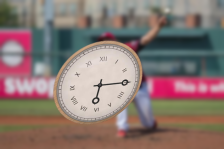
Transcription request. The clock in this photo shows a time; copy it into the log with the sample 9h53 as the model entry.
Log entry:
6h15
